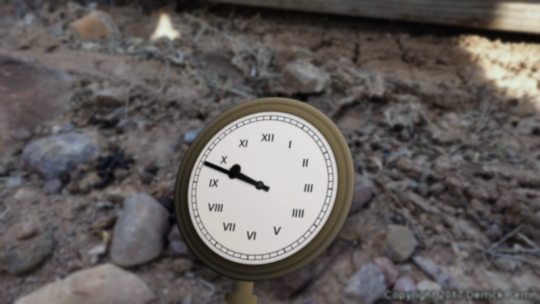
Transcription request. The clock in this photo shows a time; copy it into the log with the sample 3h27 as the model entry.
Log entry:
9h48
